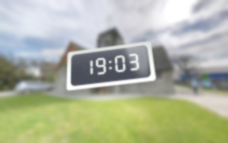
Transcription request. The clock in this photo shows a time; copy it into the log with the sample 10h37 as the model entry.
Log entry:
19h03
